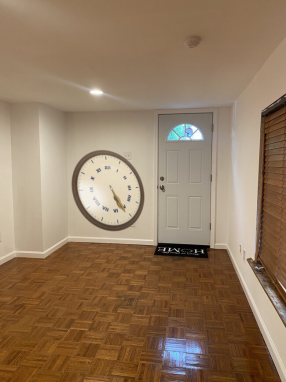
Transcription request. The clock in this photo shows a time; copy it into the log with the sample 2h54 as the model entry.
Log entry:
5h26
